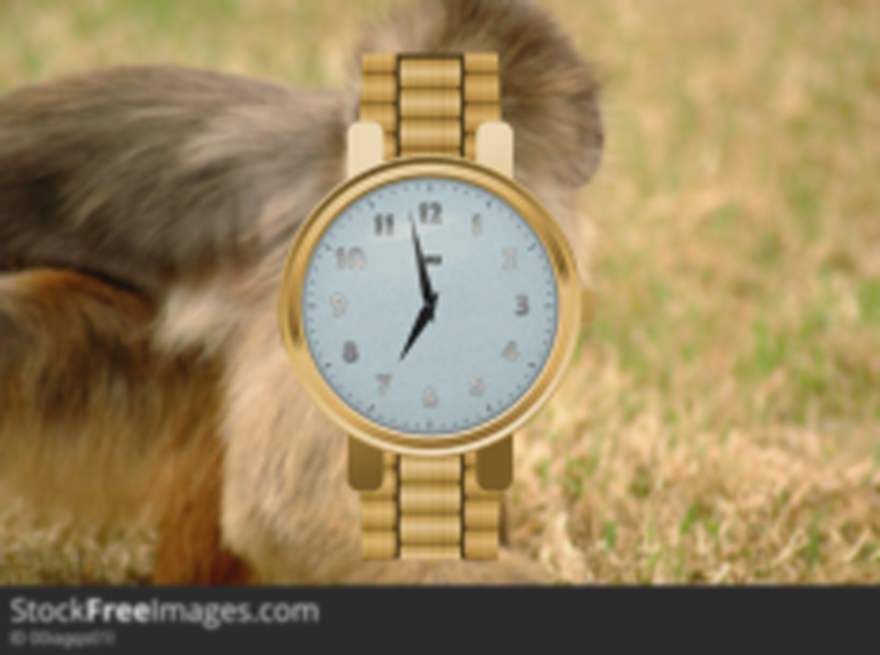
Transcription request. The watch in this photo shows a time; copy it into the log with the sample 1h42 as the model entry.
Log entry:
6h58
